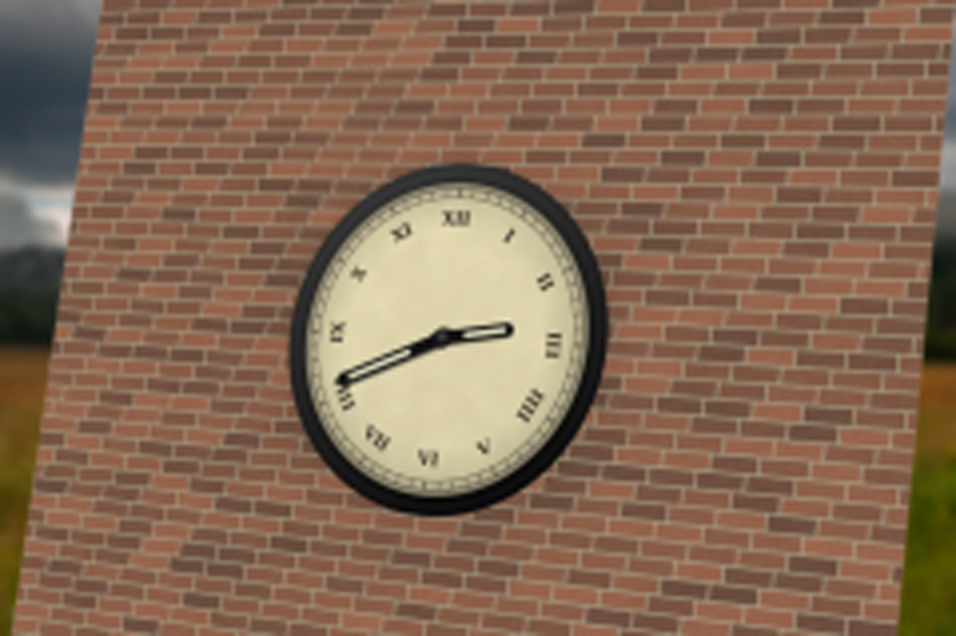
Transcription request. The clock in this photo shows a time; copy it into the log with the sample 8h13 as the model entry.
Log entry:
2h41
